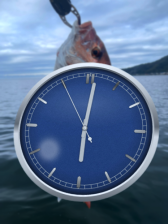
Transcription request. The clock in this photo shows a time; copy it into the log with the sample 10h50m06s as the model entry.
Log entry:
6h00m55s
